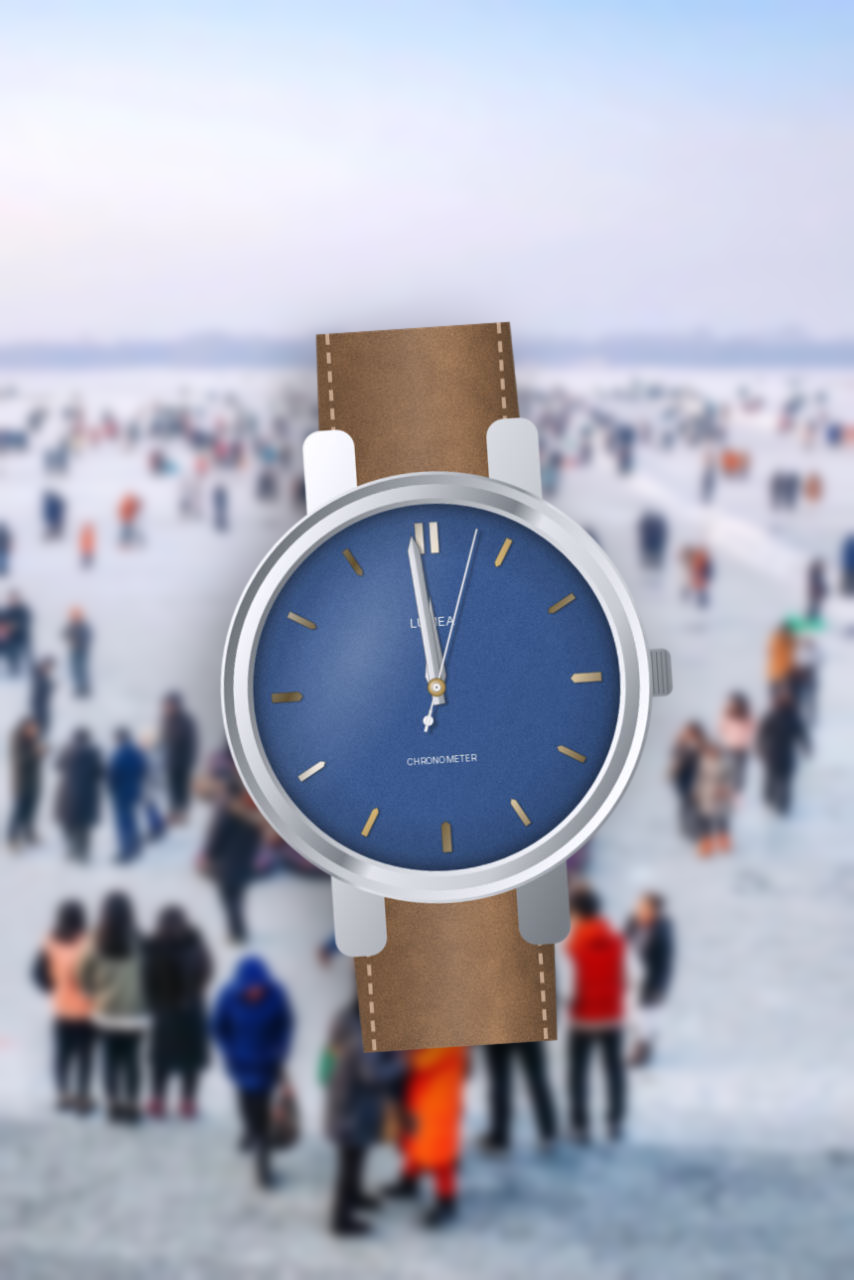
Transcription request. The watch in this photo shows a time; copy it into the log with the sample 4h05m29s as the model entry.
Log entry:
11h59m03s
